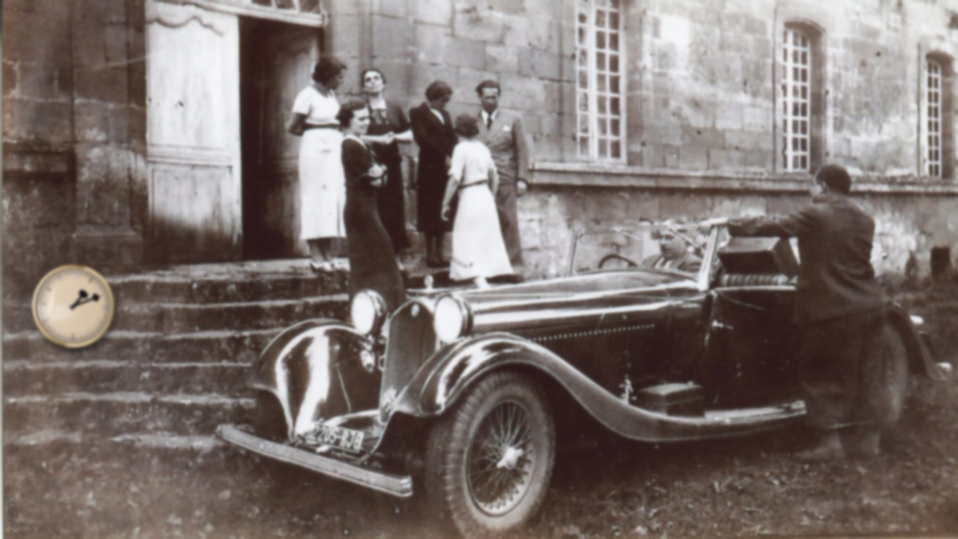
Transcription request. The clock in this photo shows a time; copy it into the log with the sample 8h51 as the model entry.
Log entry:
1h11
